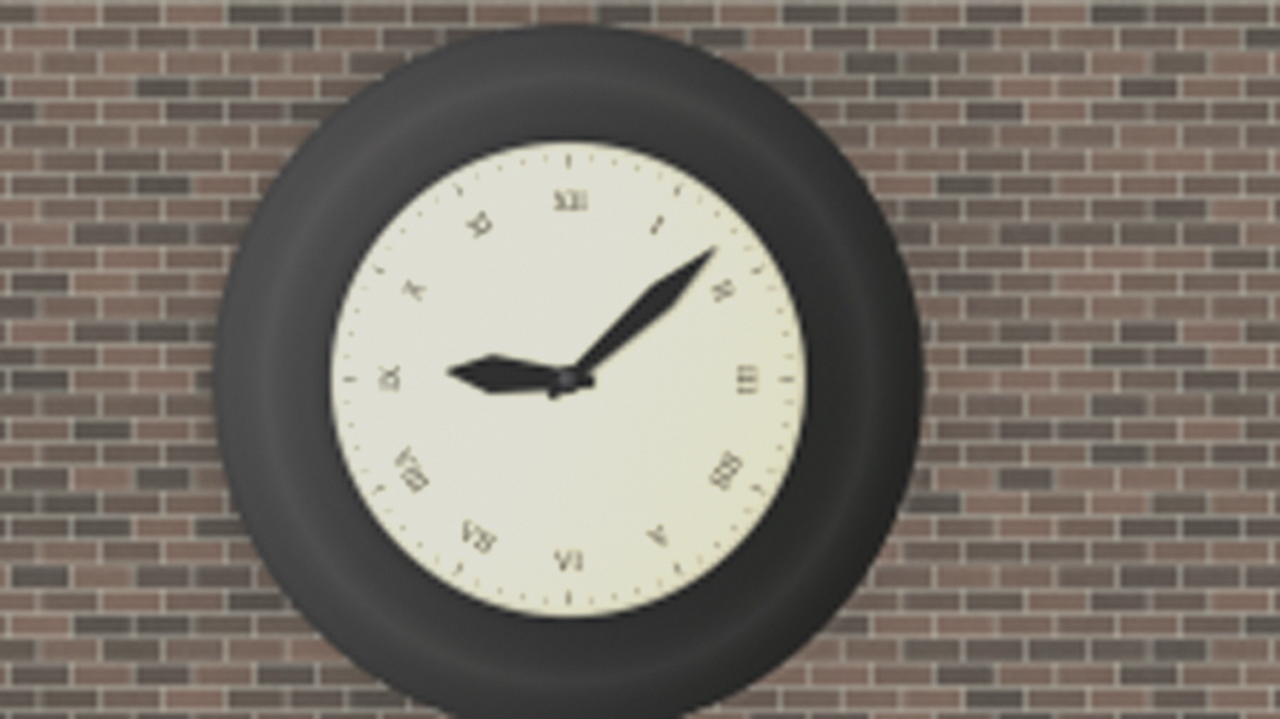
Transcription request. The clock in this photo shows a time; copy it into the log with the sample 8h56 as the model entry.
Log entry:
9h08
